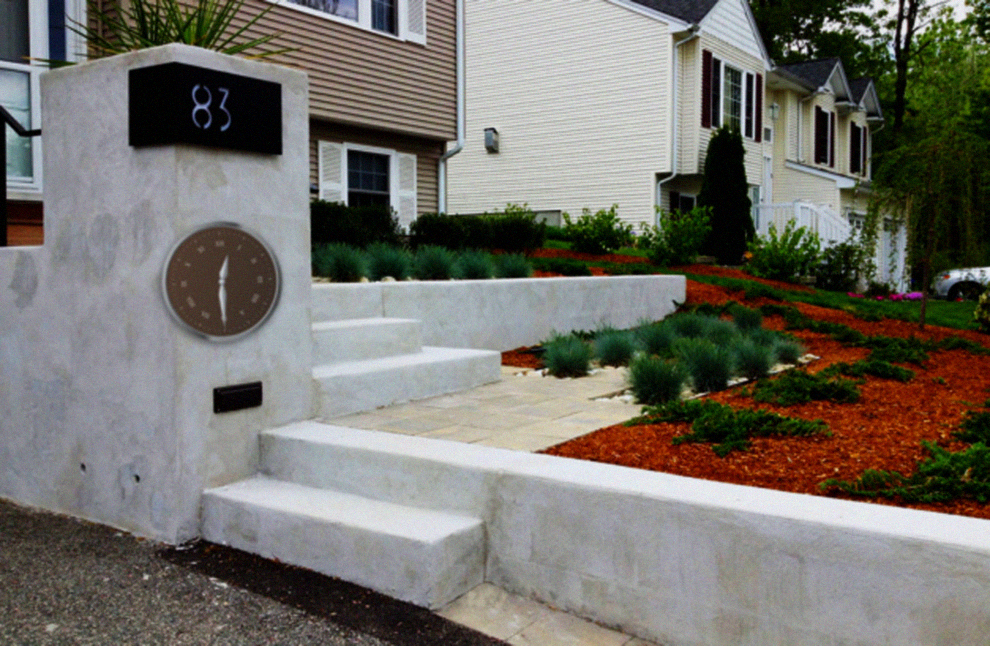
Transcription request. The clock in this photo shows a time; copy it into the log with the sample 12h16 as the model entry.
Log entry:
12h30
